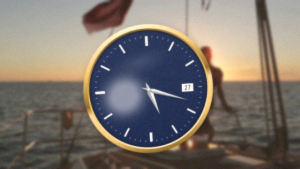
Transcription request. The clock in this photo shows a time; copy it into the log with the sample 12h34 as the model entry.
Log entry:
5h18
